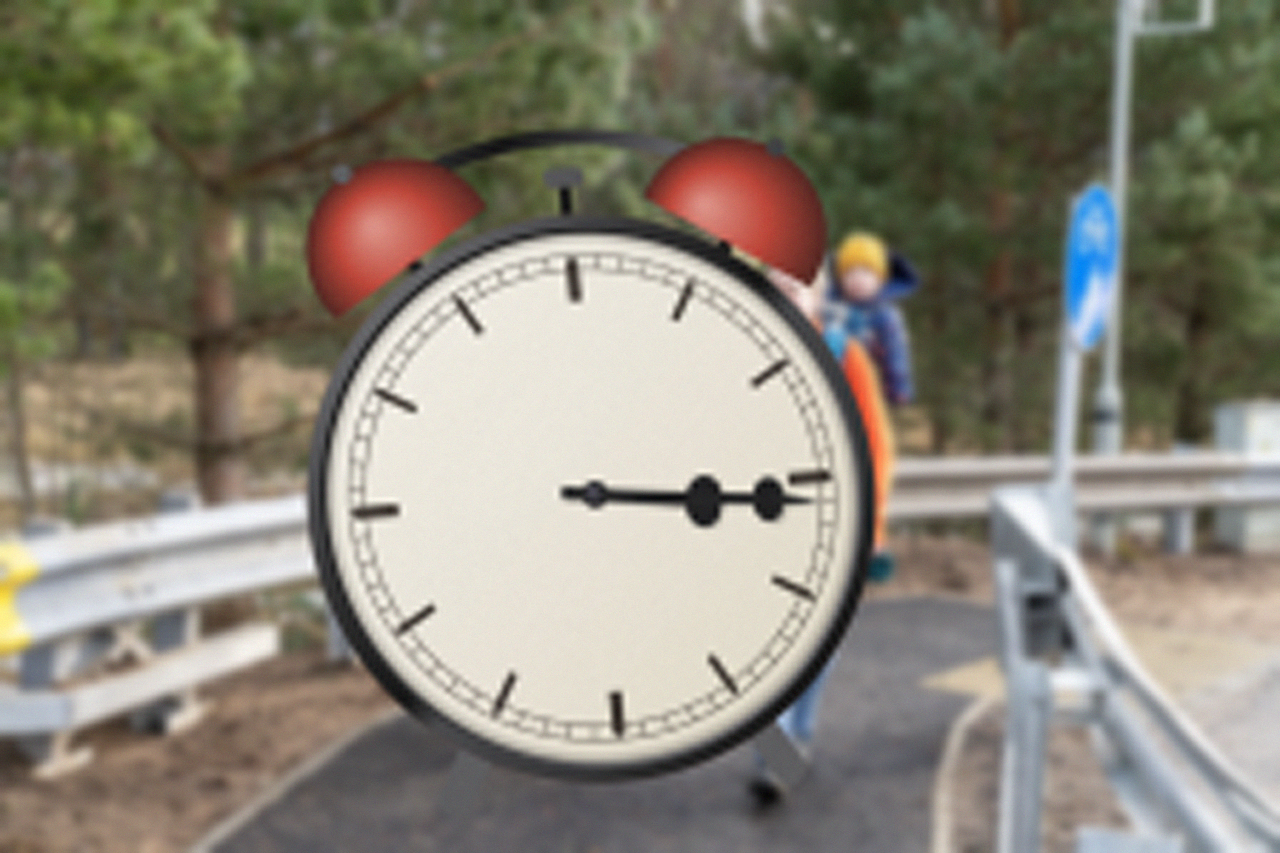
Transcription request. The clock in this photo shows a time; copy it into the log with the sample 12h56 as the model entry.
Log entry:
3h16
